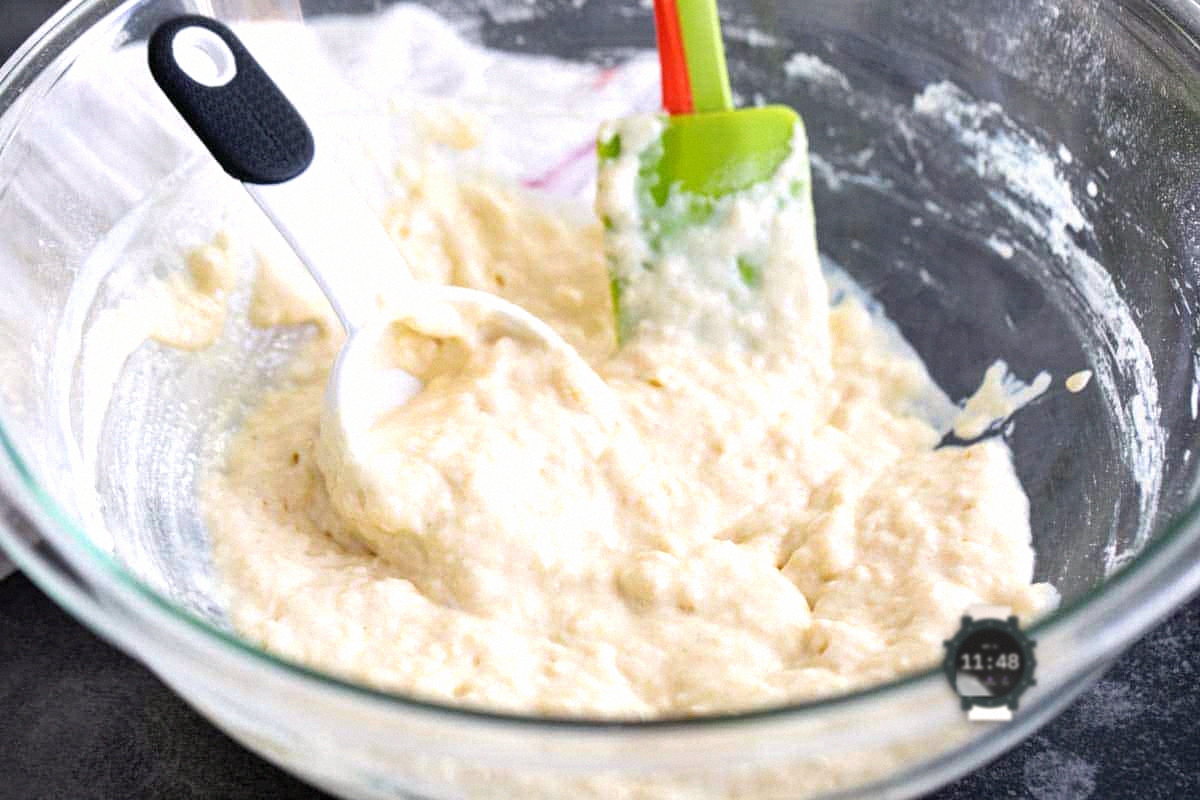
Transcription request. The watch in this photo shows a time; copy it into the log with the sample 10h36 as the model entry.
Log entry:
11h48
